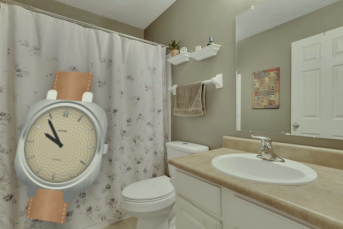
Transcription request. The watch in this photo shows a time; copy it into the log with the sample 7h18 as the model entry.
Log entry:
9h54
